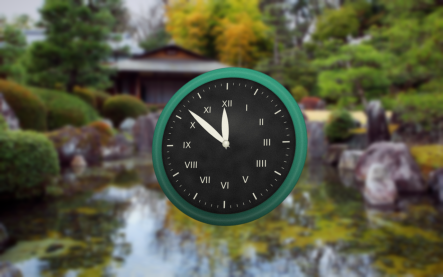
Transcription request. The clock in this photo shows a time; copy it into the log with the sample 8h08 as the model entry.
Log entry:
11h52
